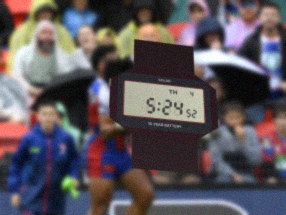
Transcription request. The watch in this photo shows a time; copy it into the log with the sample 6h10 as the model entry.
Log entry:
5h24
